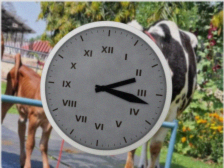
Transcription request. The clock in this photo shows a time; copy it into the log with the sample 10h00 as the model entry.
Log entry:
2h17
